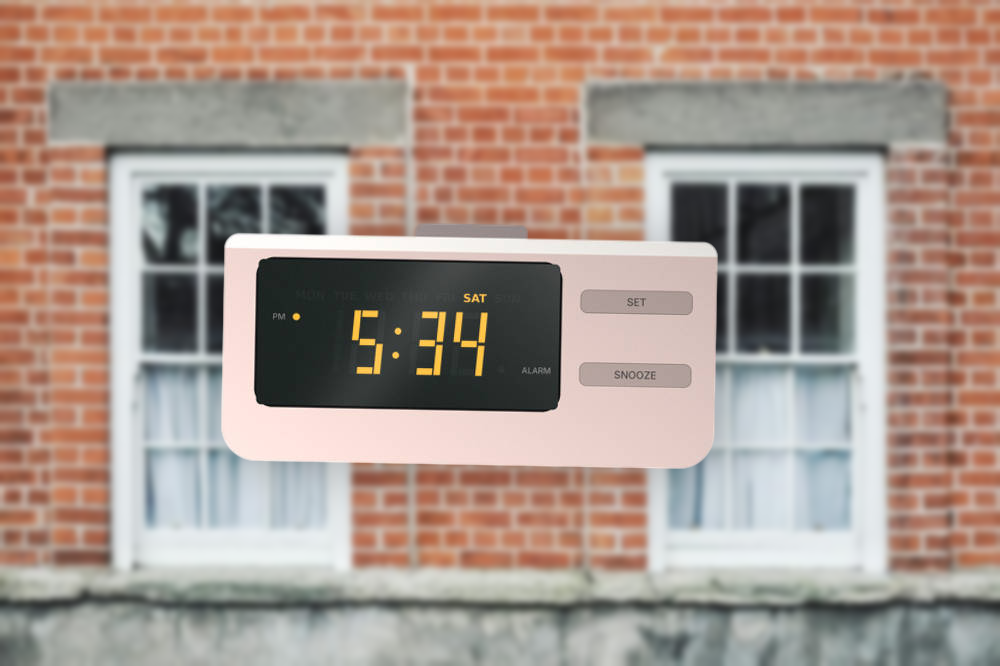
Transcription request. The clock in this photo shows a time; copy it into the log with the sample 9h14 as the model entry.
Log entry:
5h34
